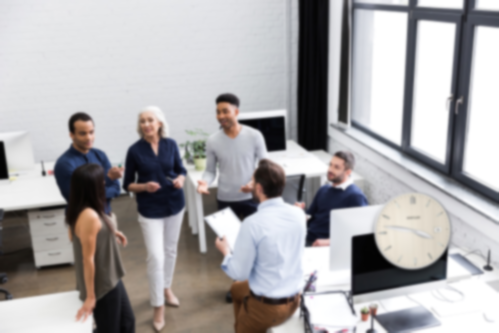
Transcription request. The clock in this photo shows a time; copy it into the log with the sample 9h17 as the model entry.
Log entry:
3h47
